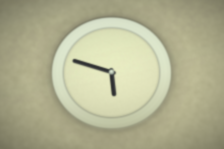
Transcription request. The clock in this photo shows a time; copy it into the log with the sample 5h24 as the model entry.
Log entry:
5h48
